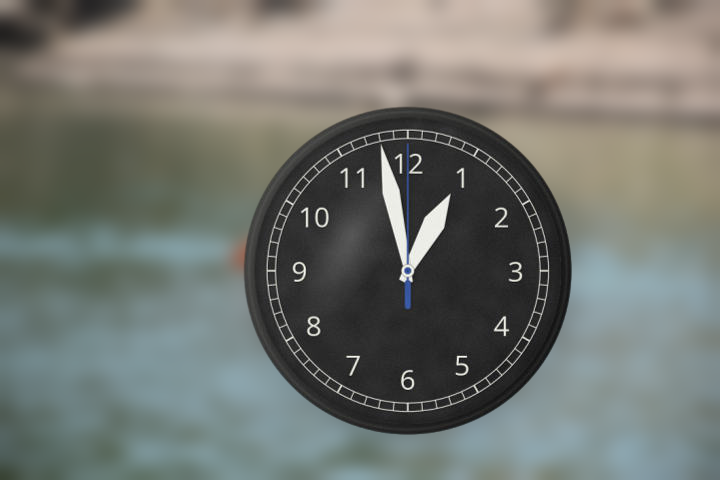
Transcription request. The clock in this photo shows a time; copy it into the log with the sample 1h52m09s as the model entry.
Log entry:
12h58m00s
